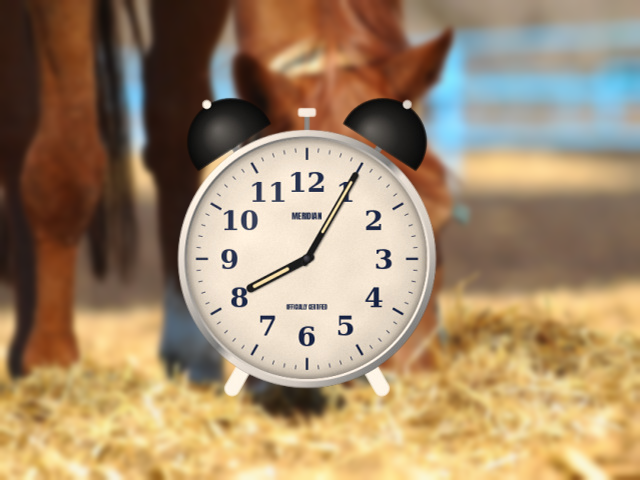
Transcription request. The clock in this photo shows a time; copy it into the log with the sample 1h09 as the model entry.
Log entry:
8h05
